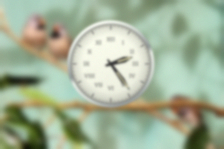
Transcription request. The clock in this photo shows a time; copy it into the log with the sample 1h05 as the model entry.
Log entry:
2h24
